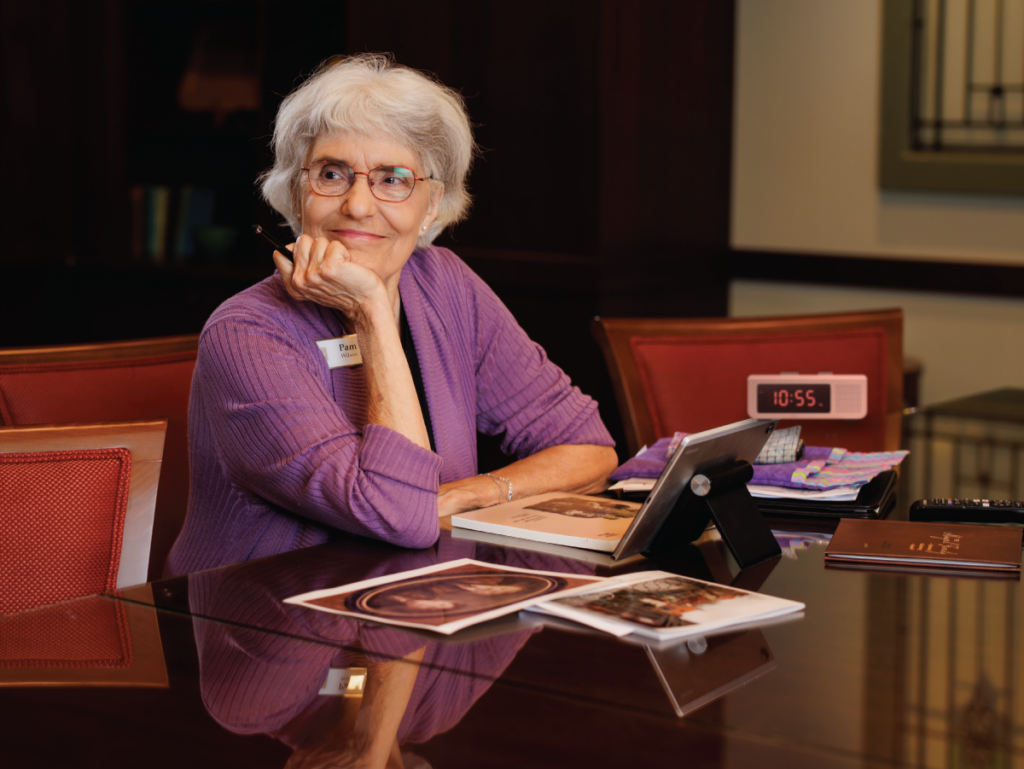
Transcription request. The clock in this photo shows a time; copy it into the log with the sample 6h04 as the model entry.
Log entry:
10h55
